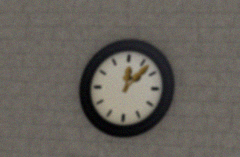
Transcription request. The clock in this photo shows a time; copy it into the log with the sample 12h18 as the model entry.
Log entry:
12h07
